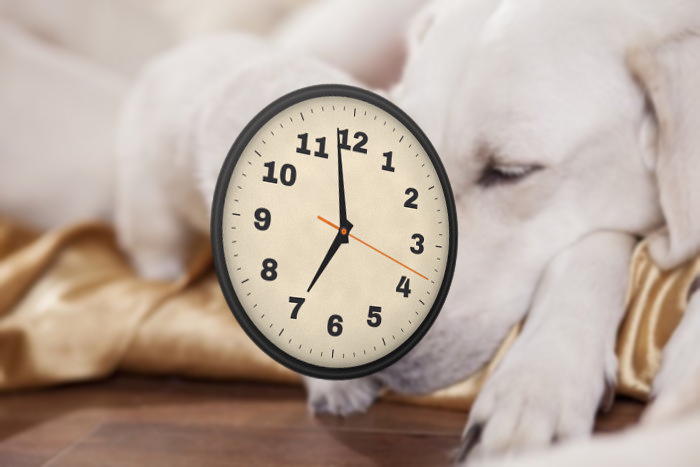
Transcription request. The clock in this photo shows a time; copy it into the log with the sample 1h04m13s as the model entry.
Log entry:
6h58m18s
